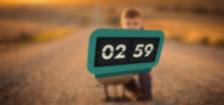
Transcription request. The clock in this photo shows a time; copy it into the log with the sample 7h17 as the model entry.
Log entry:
2h59
